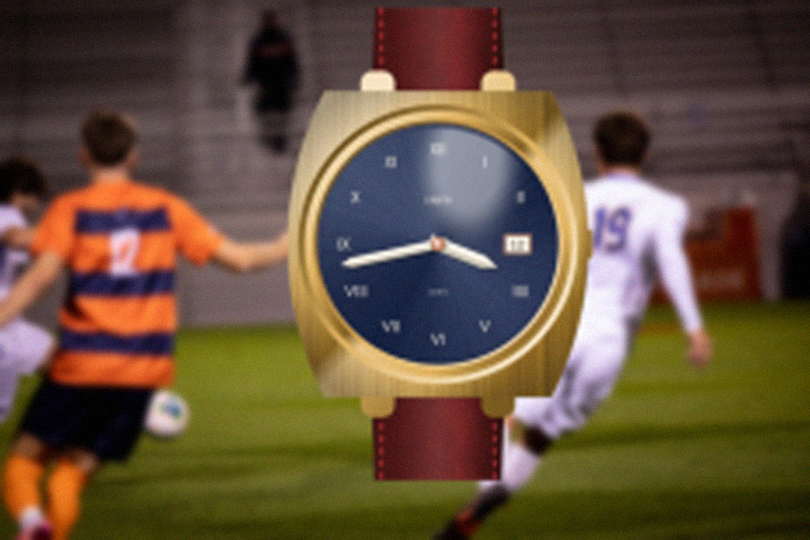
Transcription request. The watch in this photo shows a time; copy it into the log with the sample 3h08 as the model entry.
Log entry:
3h43
